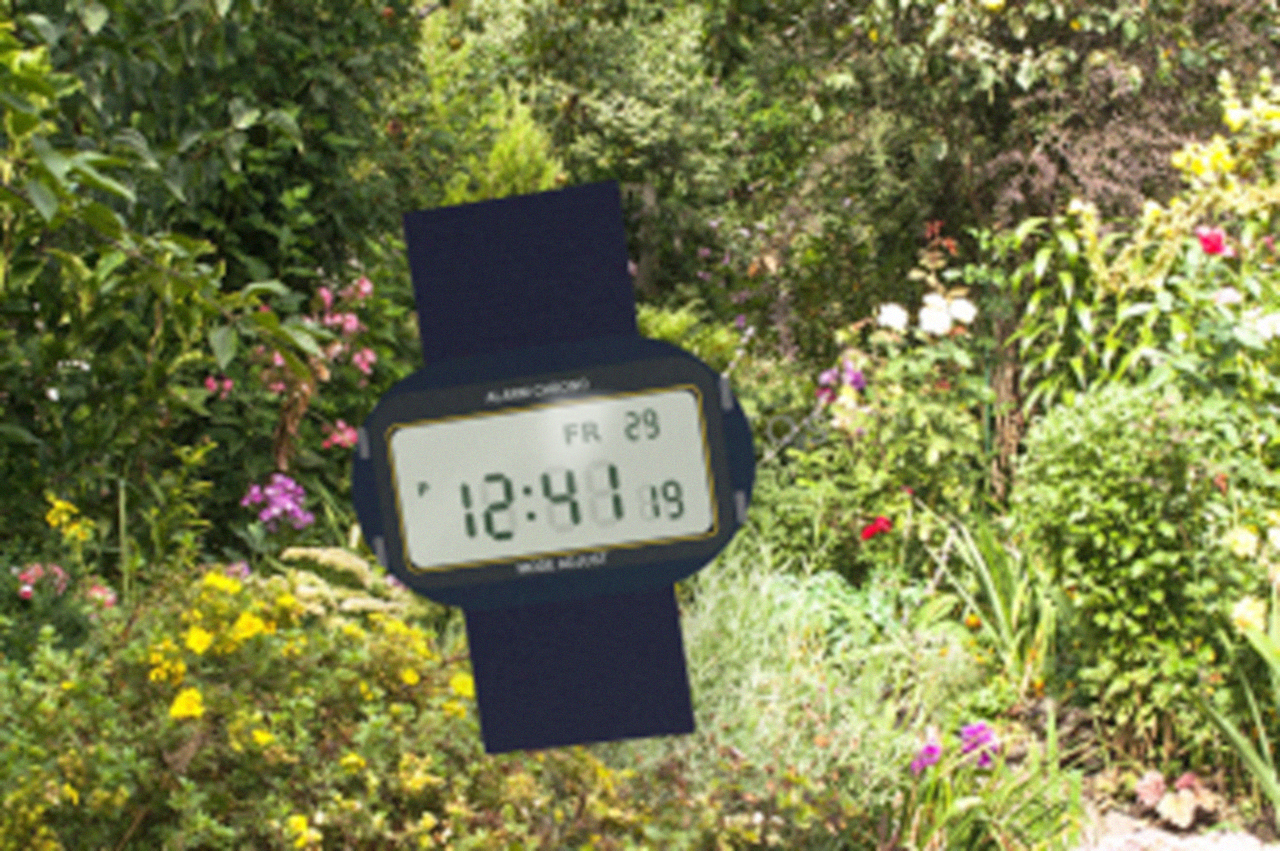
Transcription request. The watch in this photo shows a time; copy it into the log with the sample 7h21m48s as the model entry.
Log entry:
12h41m19s
